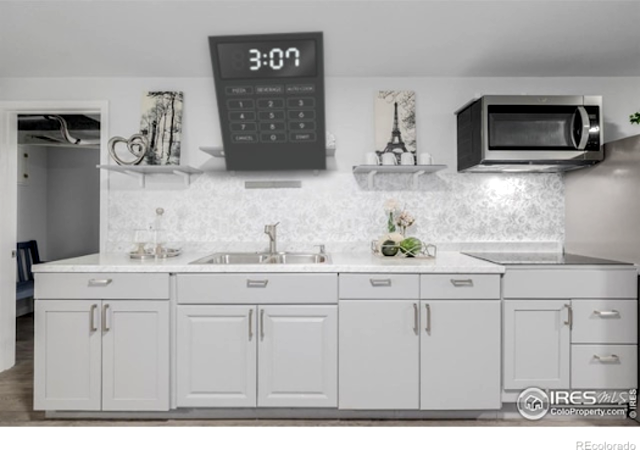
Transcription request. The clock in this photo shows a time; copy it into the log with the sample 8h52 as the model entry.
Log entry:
3h07
